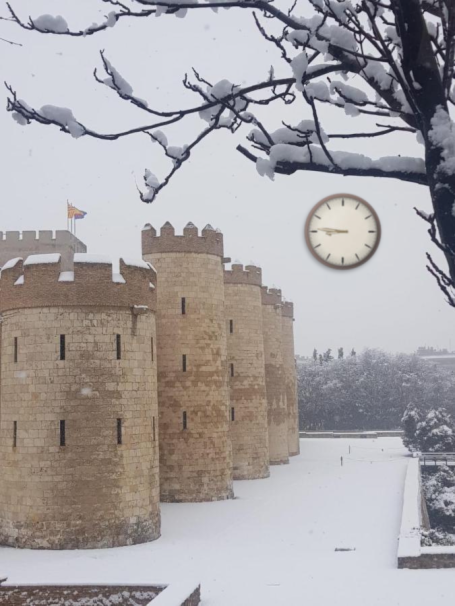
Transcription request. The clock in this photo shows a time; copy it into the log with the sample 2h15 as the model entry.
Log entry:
8h46
